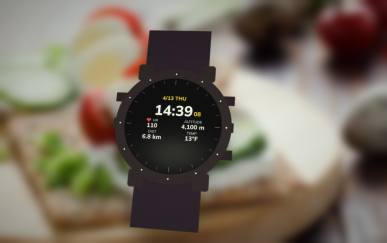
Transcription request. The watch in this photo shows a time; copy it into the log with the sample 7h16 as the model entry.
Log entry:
14h39
